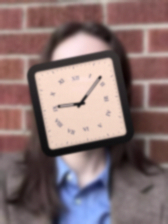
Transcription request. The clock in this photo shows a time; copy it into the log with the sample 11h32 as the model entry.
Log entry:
9h08
